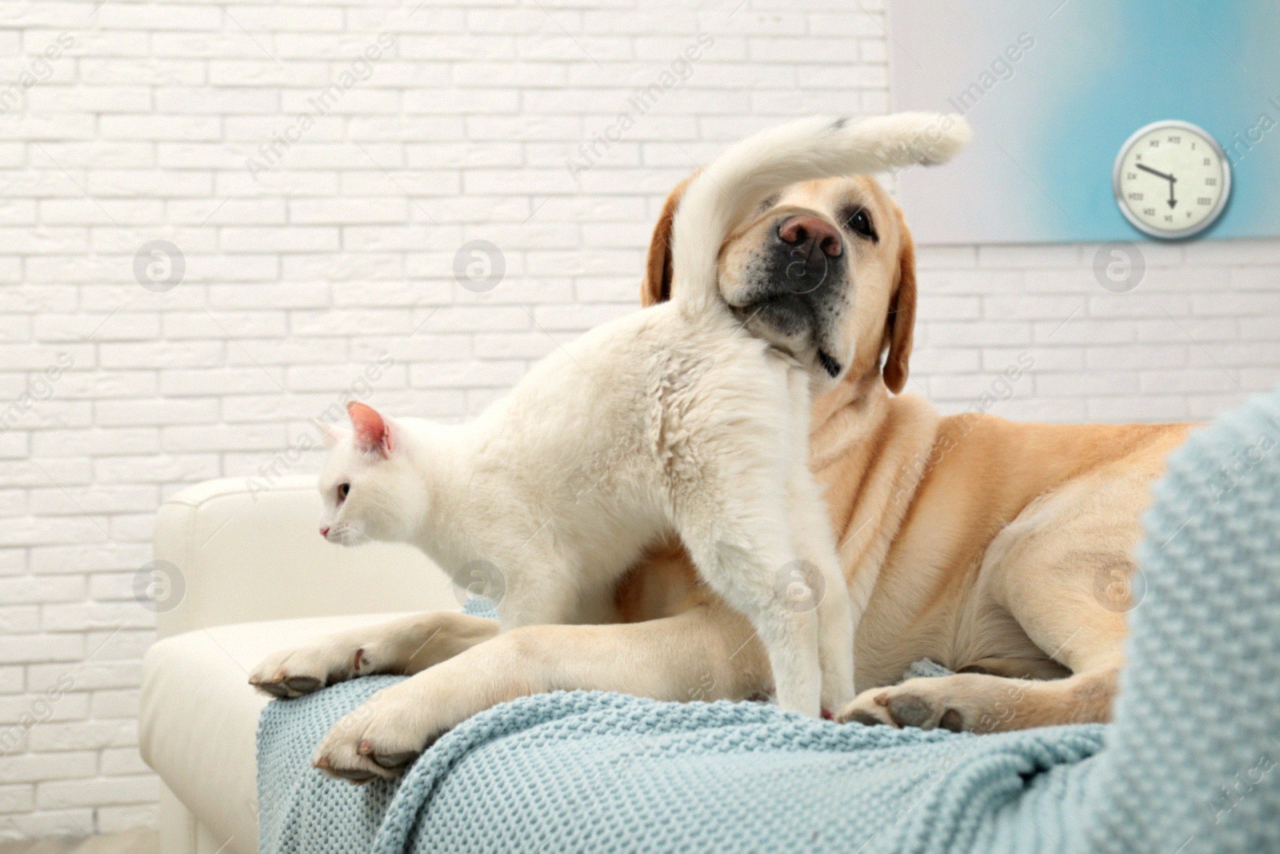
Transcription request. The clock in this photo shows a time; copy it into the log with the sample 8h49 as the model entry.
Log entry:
5h48
